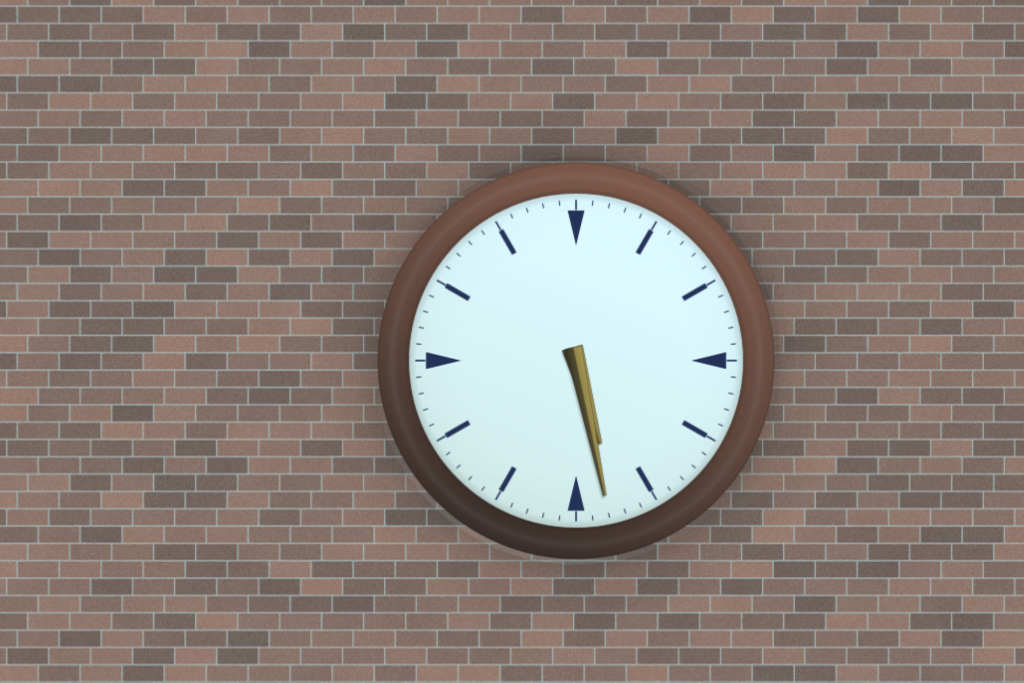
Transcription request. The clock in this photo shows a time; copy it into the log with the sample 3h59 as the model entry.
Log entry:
5h28
